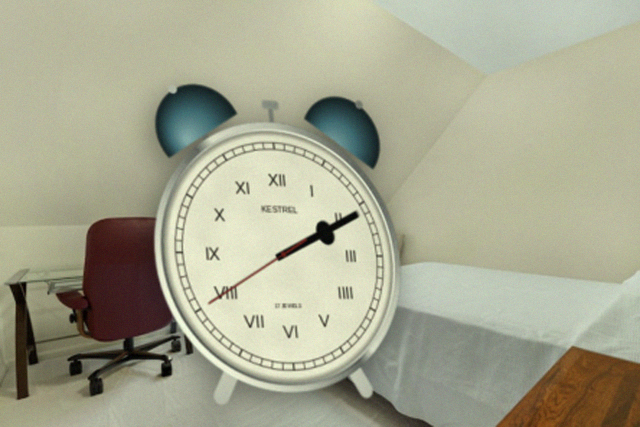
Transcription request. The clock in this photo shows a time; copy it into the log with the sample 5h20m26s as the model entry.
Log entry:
2h10m40s
